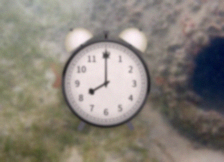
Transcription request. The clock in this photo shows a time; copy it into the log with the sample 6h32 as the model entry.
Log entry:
8h00
